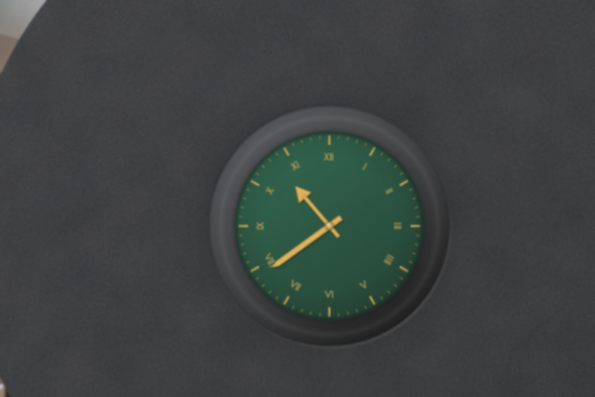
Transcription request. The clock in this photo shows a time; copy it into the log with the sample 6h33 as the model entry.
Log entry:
10h39
